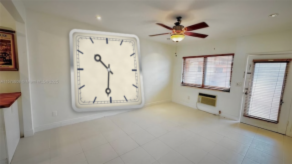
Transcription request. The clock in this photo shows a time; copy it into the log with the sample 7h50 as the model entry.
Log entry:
10h31
